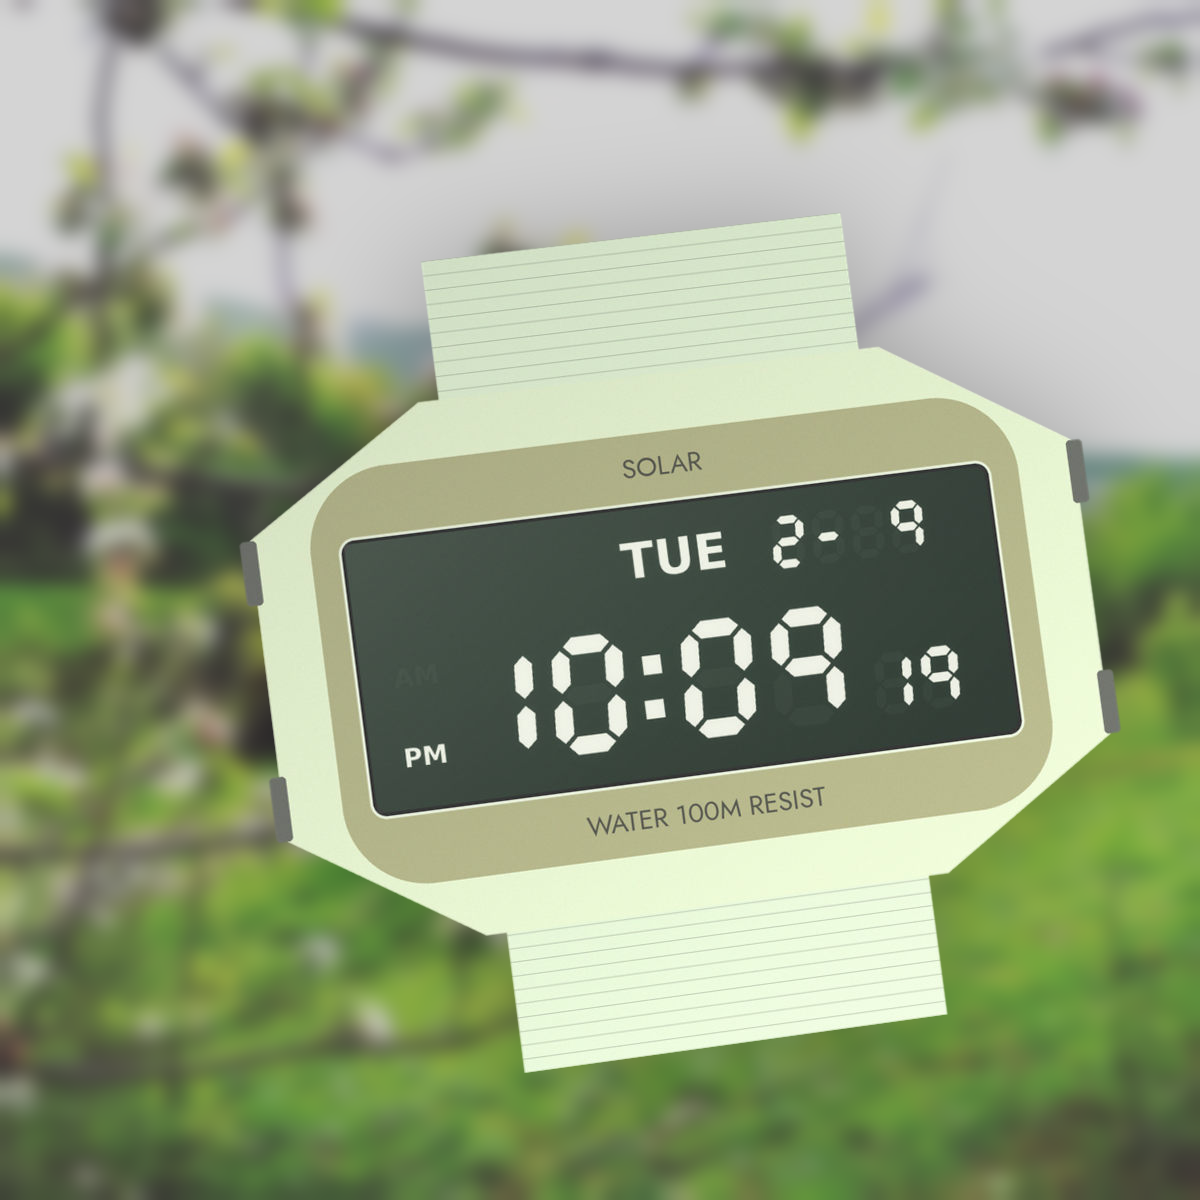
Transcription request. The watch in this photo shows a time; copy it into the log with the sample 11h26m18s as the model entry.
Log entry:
10h09m19s
